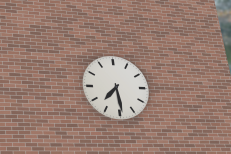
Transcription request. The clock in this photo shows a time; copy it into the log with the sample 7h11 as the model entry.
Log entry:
7h29
